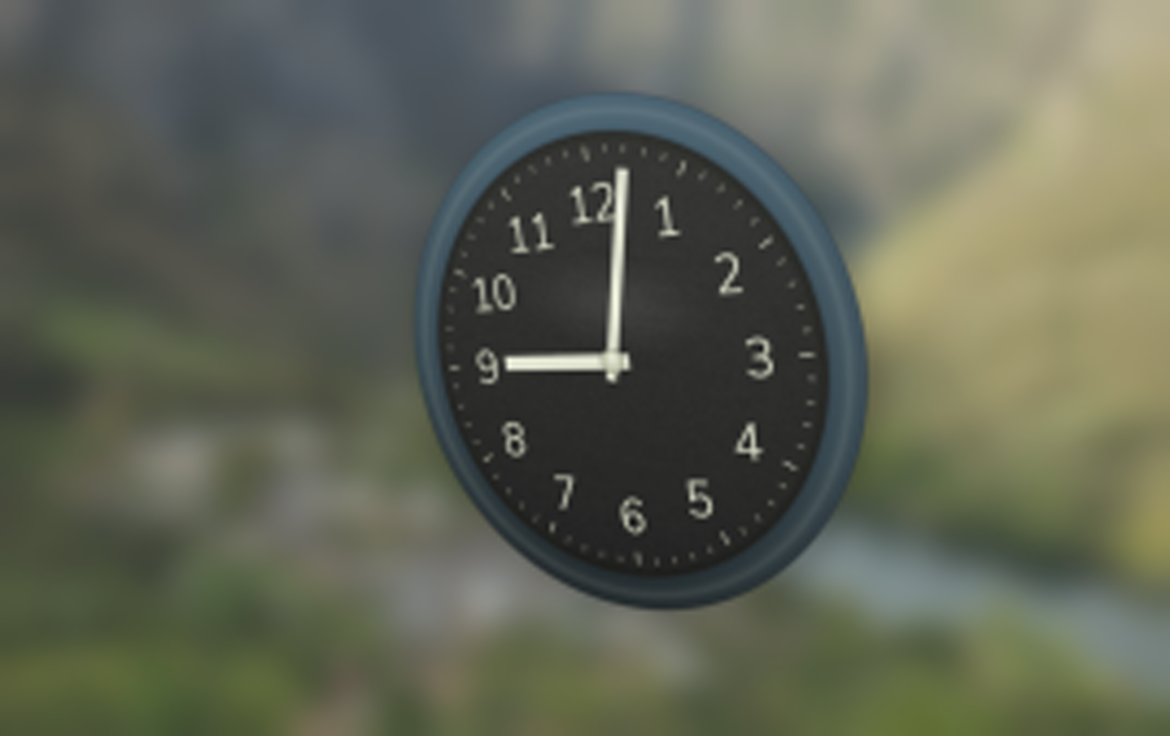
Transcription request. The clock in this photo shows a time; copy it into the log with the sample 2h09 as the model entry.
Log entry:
9h02
